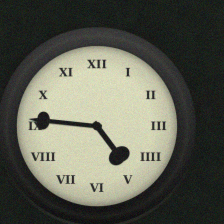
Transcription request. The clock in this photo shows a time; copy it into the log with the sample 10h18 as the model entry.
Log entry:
4h46
